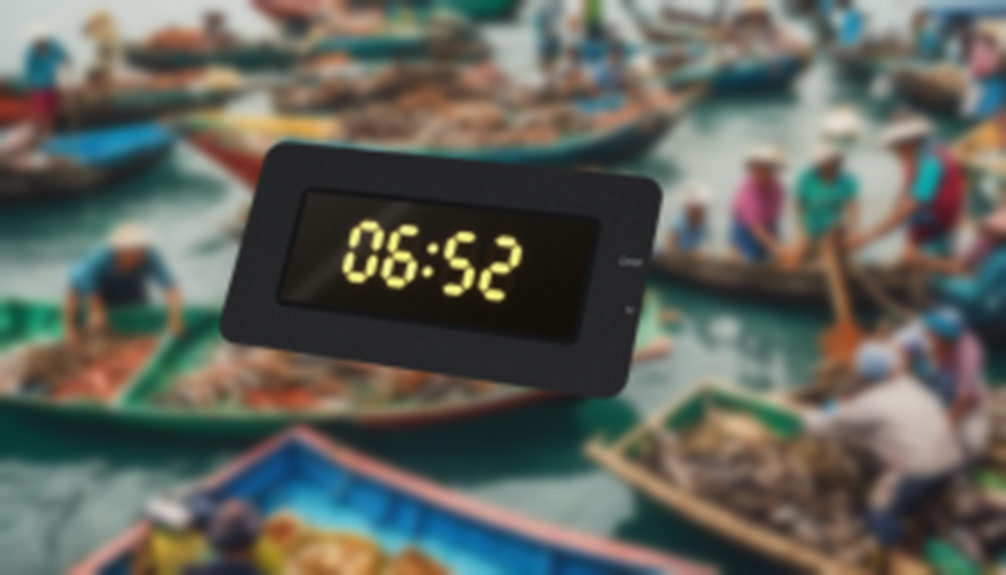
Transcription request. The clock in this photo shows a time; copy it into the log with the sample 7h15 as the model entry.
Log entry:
6h52
